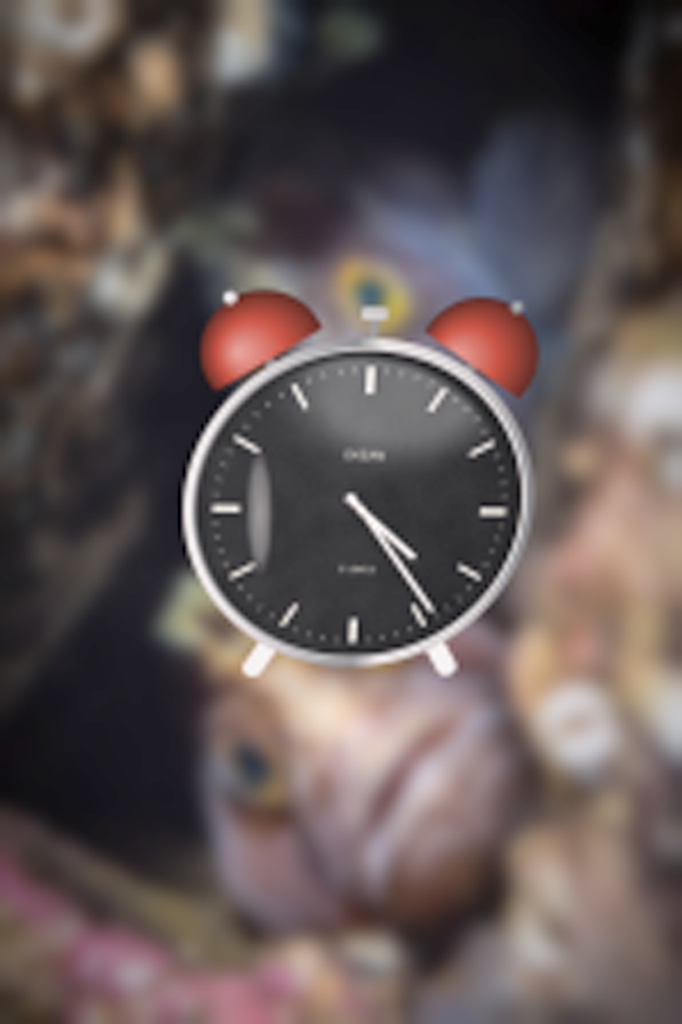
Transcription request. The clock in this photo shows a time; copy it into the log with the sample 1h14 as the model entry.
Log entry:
4h24
